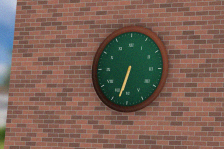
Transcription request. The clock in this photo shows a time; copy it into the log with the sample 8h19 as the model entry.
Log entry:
6h33
